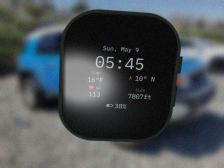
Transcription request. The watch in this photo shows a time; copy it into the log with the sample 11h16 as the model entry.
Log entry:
5h45
